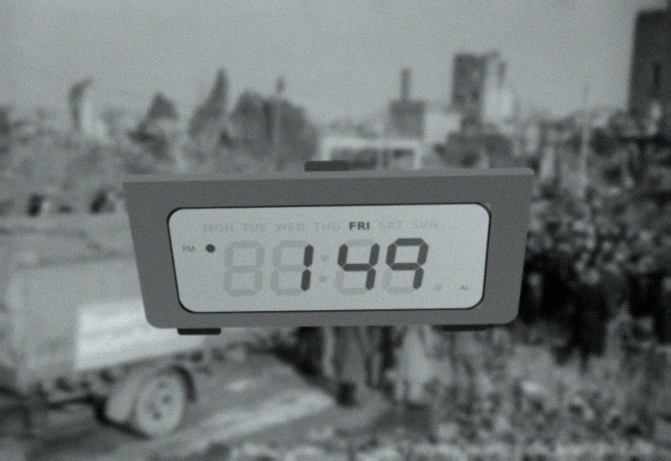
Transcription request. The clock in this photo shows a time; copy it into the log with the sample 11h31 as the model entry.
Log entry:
1h49
